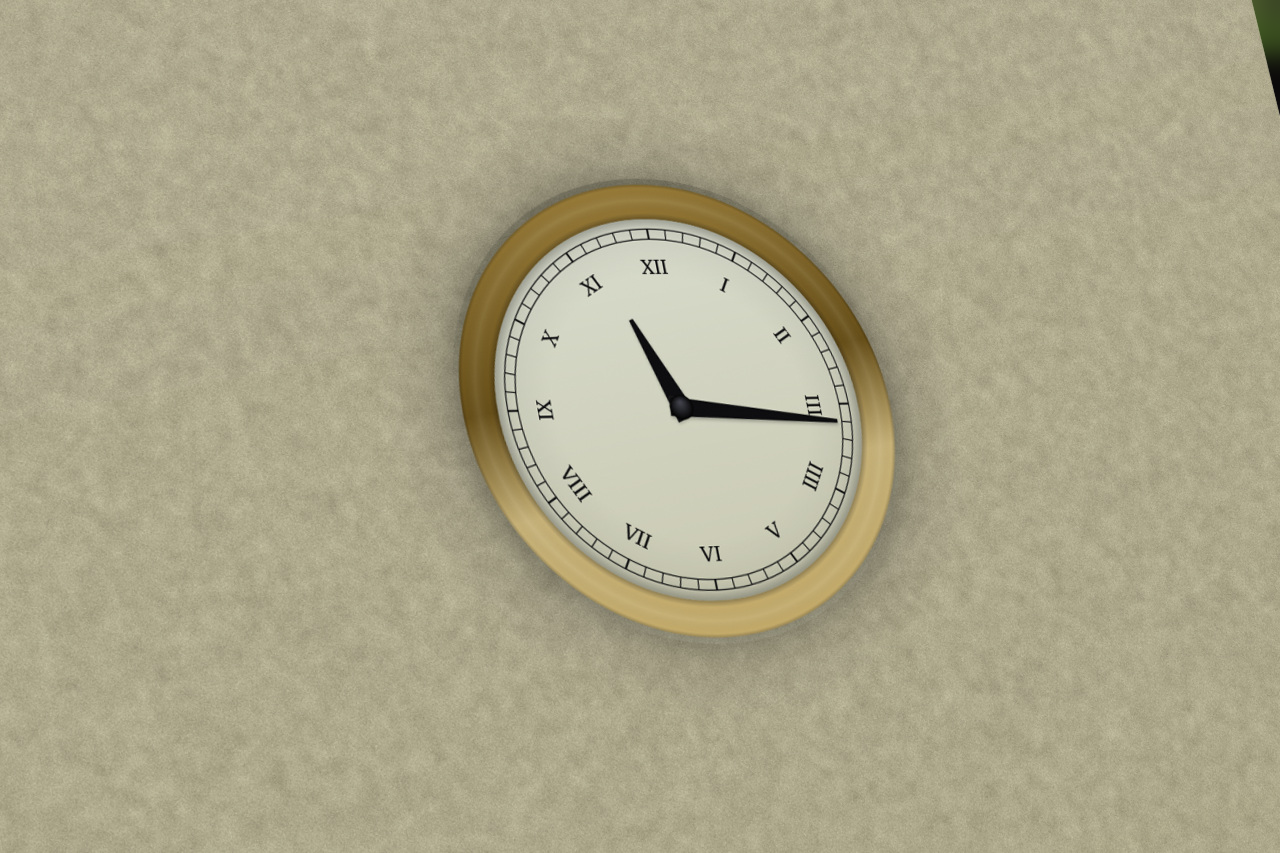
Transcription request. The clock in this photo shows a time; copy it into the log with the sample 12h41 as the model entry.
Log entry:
11h16
